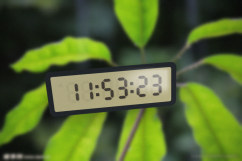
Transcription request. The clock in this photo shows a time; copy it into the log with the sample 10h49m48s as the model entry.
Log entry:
11h53m23s
